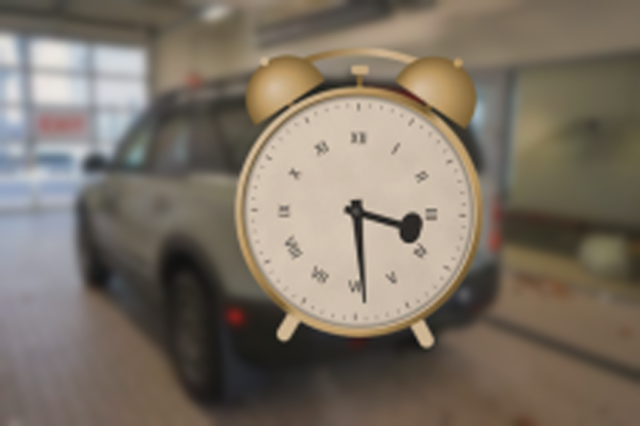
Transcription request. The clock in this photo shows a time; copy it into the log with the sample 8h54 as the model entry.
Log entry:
3h29
